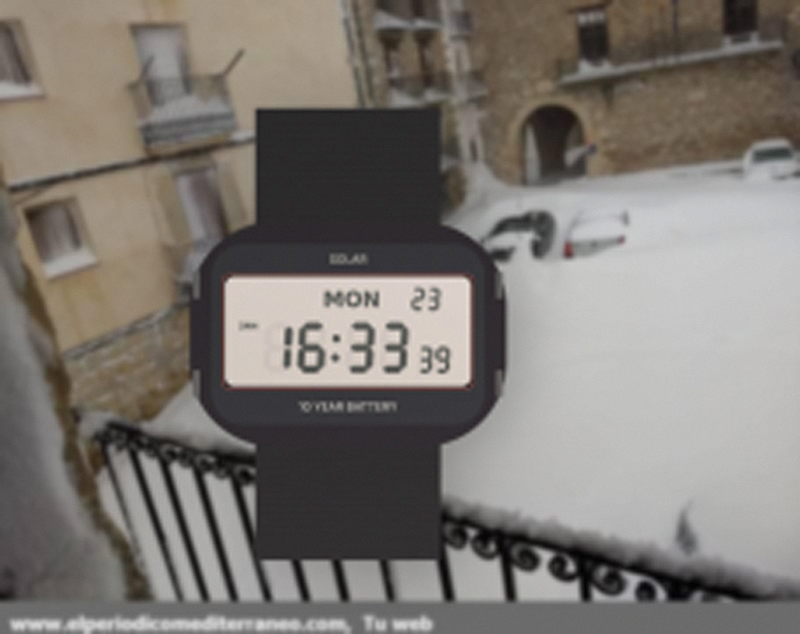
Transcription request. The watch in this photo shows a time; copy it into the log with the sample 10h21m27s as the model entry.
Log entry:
16h33m39s
